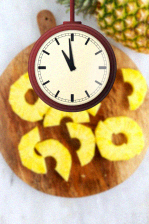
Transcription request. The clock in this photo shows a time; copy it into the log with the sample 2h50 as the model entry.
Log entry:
10h59
